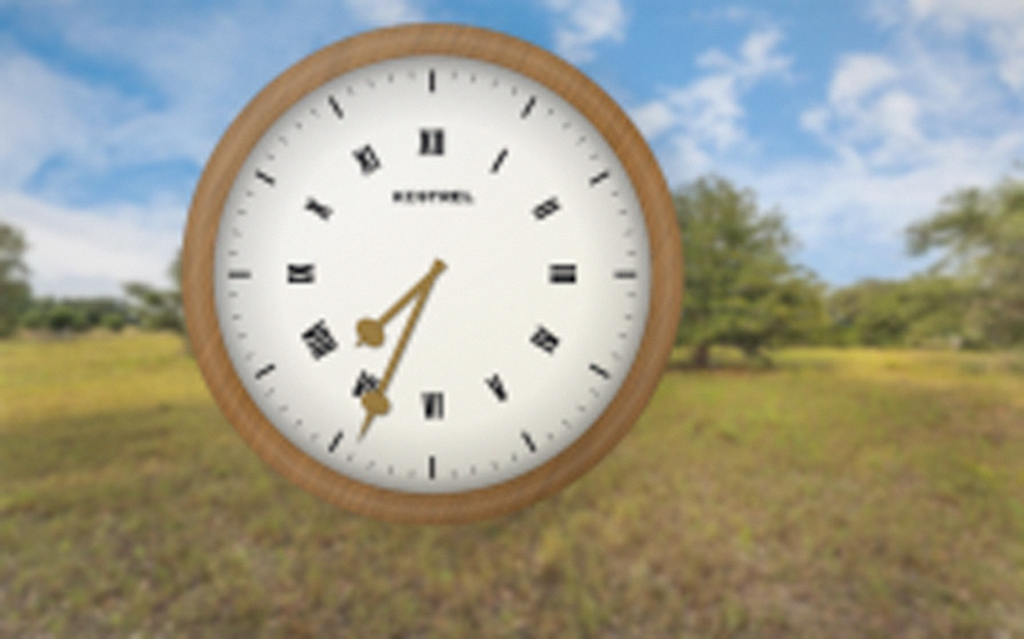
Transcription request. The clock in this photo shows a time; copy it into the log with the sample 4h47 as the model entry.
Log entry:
7h34
